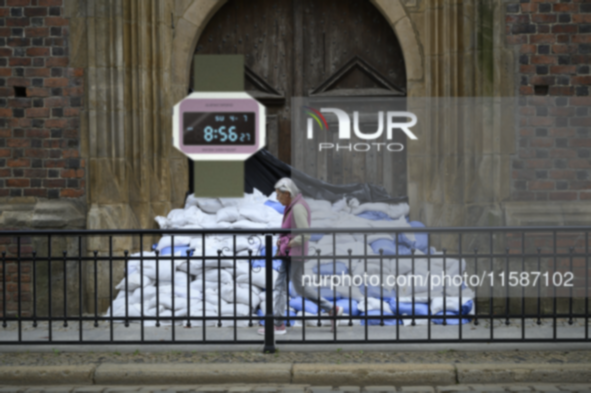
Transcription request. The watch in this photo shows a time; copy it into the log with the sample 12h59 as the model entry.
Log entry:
8h56
